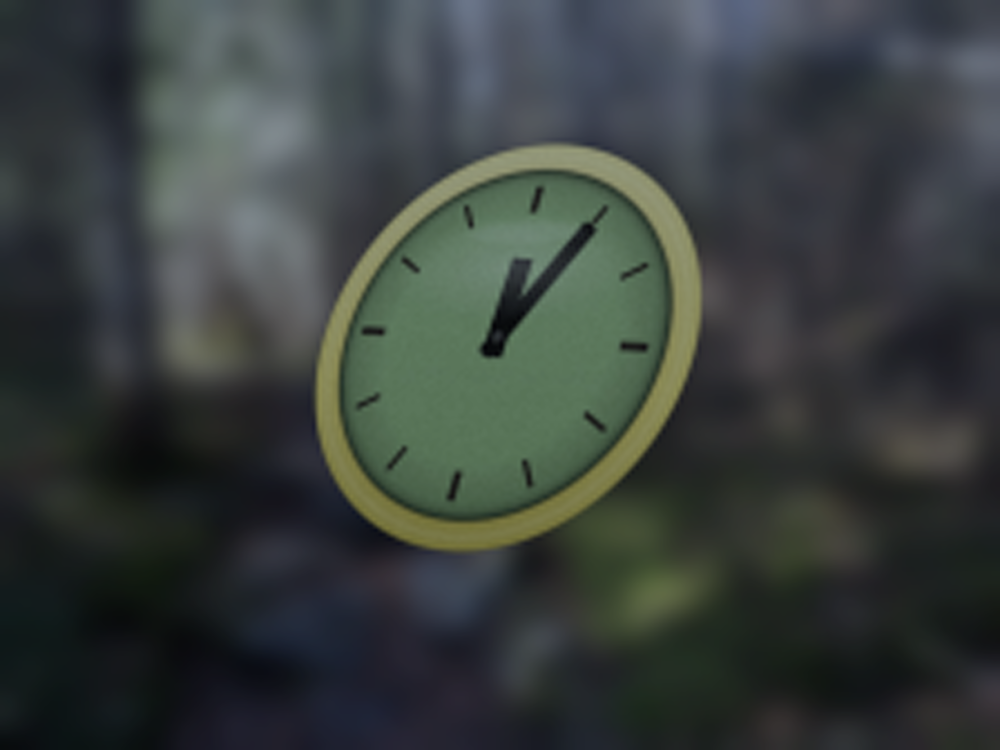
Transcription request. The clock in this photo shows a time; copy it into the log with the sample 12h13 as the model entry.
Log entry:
12h05
